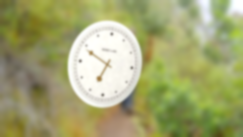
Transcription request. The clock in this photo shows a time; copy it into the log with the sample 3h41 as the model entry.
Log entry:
6h49
